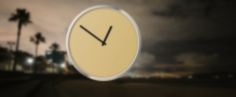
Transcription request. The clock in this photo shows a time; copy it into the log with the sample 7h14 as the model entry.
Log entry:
12h51
